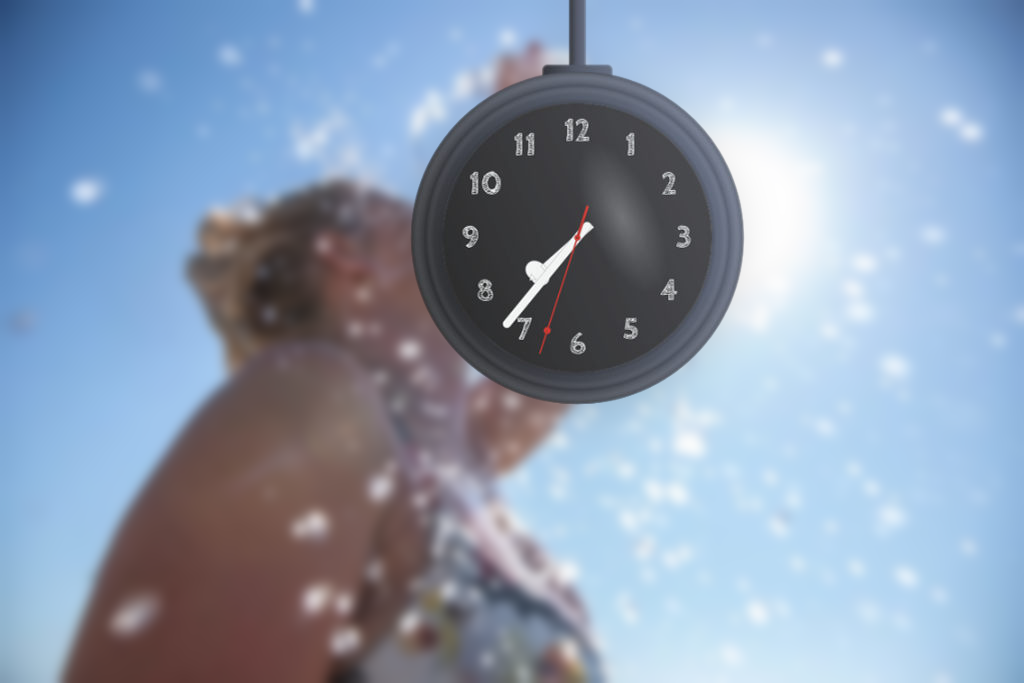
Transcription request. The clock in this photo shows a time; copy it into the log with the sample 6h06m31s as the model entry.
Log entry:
7h36m33s
